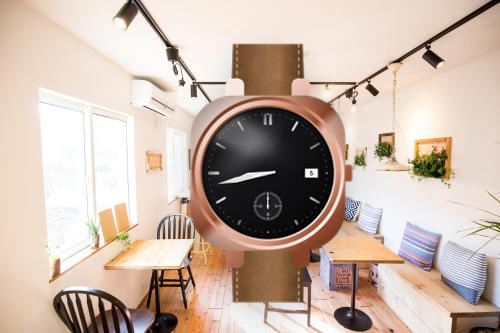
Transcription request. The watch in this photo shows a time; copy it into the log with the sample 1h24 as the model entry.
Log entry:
8h43
